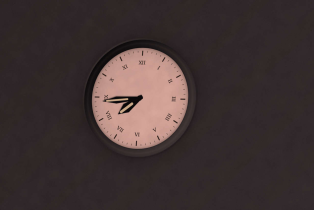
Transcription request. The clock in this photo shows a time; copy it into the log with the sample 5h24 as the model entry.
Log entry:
7h44
